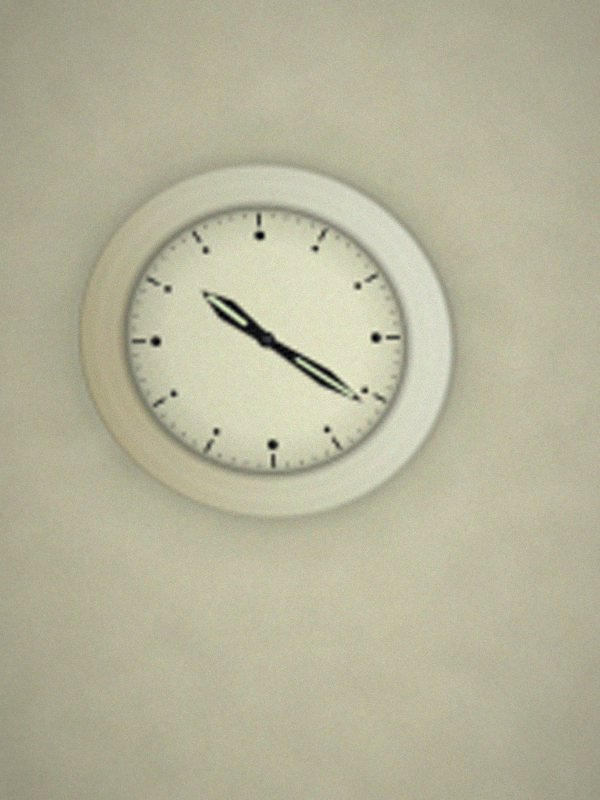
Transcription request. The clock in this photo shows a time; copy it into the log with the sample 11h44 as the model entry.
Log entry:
10h21
